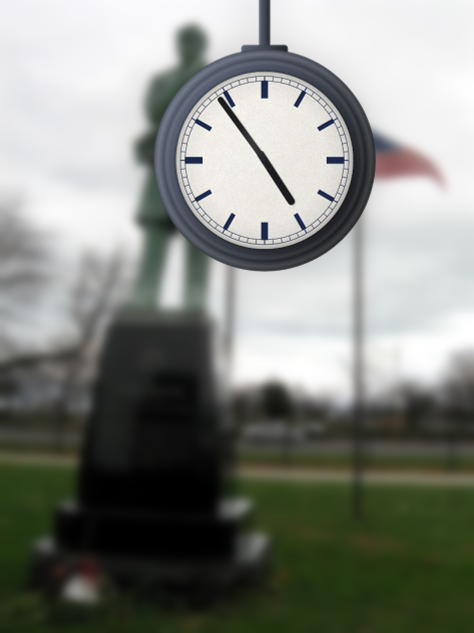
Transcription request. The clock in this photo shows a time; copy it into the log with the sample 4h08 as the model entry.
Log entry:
4h54
